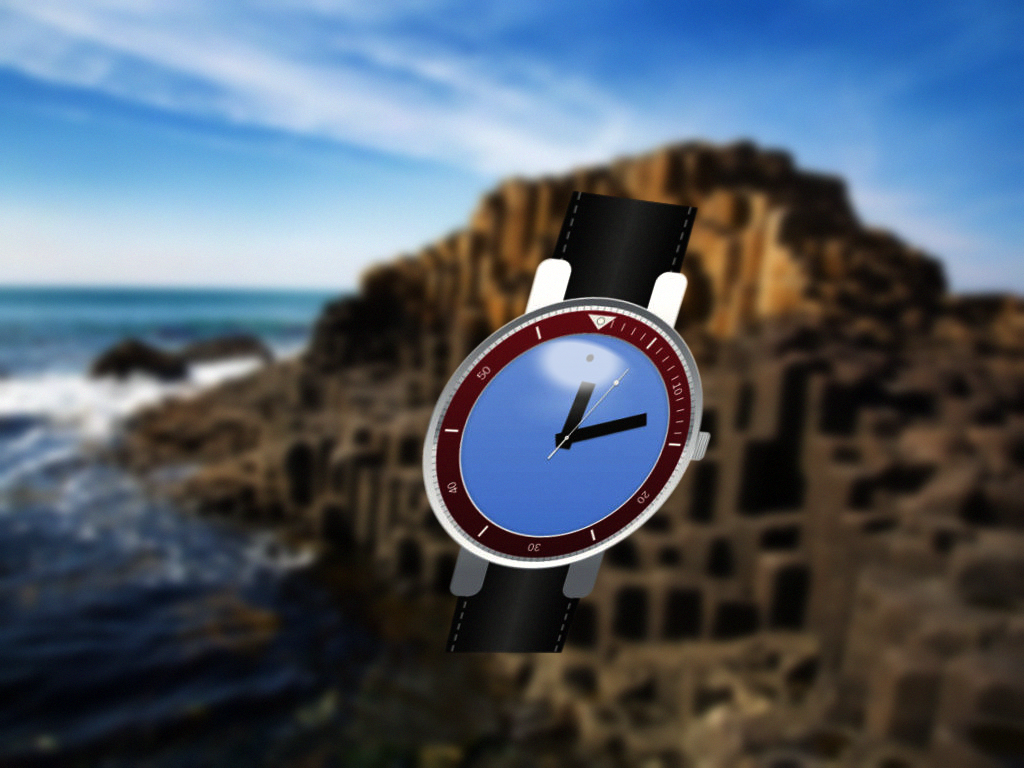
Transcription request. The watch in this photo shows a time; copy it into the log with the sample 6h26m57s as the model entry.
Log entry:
12h12m05s
